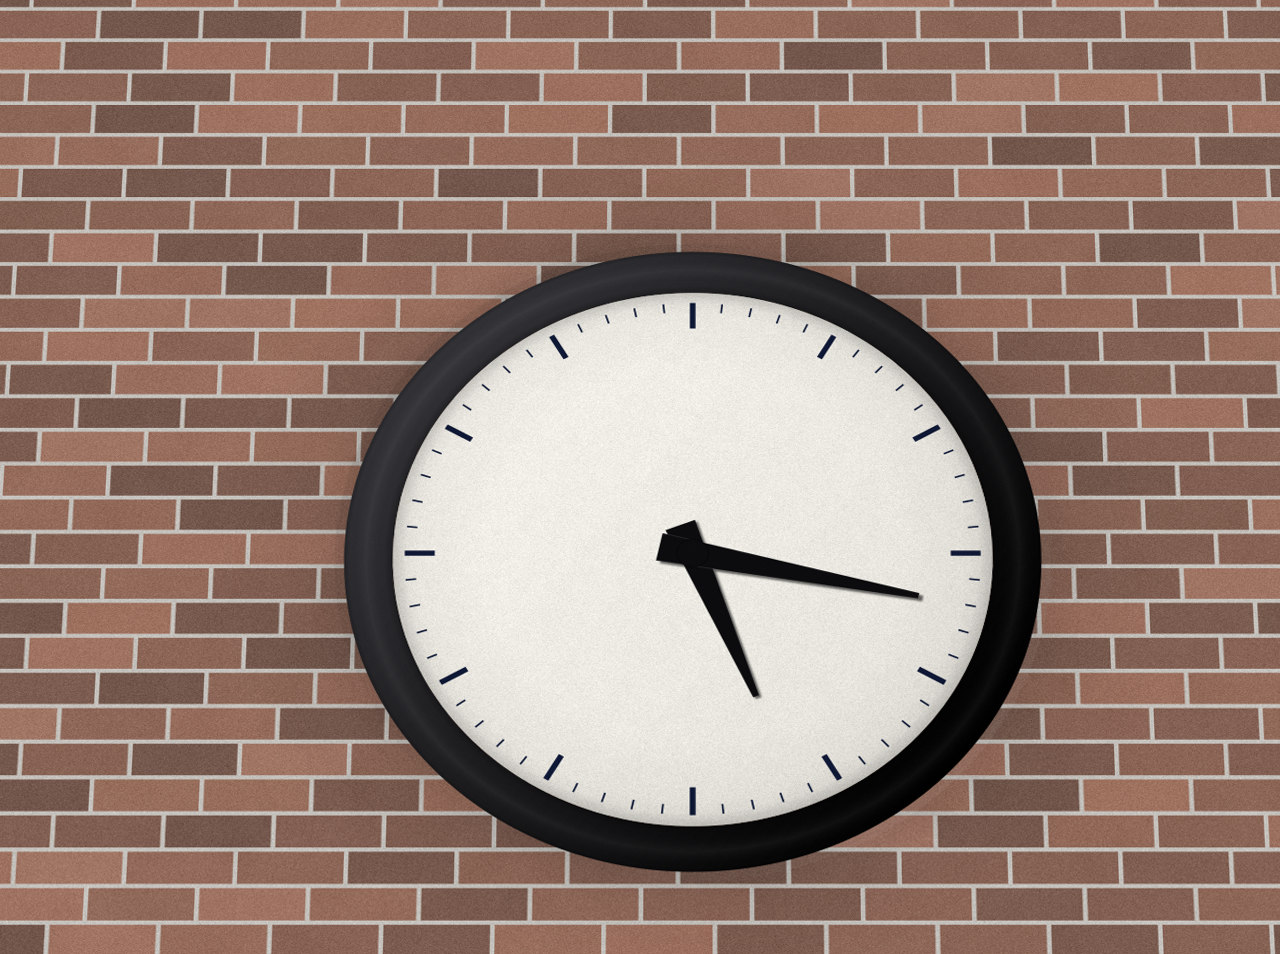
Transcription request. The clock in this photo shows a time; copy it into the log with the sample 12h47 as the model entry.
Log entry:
5h17
